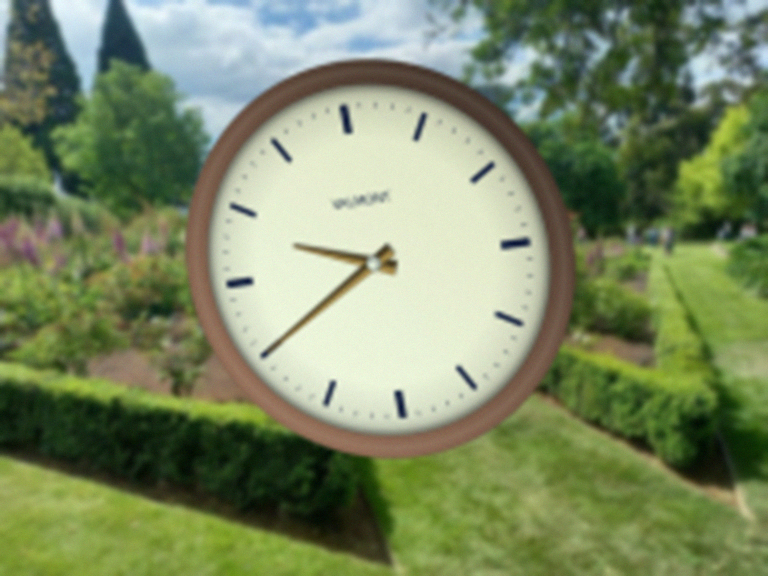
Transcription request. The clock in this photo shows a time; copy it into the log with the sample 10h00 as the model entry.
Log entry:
9h40
